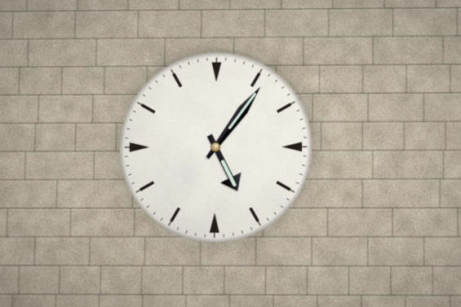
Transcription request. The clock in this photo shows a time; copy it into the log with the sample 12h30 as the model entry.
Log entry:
5h06
